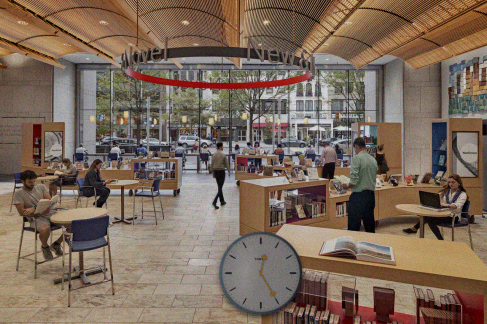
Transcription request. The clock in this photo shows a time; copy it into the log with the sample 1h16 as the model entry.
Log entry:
12h25
